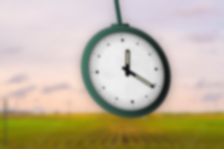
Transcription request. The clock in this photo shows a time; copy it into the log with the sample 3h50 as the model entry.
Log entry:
12h21
